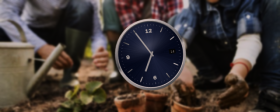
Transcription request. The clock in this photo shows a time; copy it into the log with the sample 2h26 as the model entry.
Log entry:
6h55
